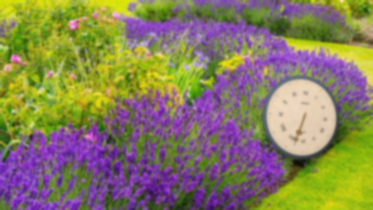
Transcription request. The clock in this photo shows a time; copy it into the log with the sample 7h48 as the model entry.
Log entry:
6h33
